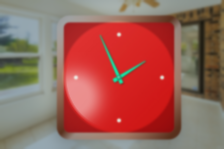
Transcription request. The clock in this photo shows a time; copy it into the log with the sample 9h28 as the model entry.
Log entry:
1h56
